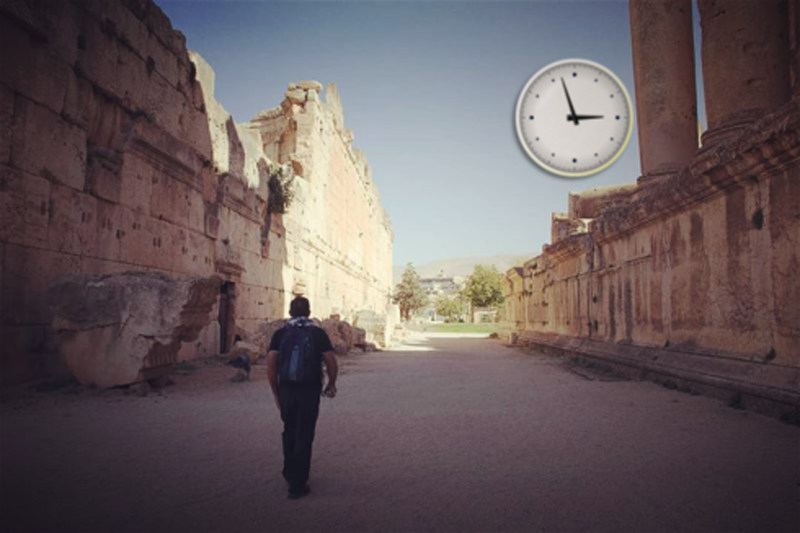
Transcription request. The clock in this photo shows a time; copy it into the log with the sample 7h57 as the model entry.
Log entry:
2h57
